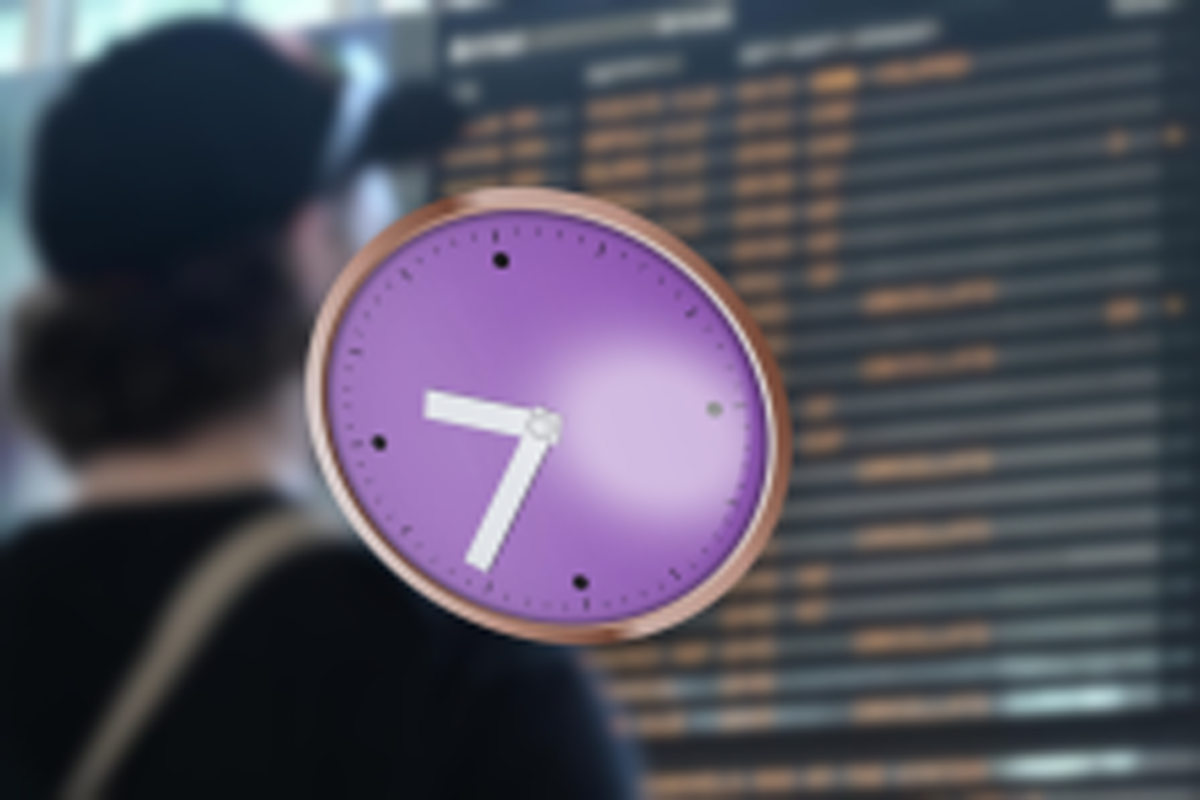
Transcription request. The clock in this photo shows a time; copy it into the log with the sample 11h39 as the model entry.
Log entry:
9h36
